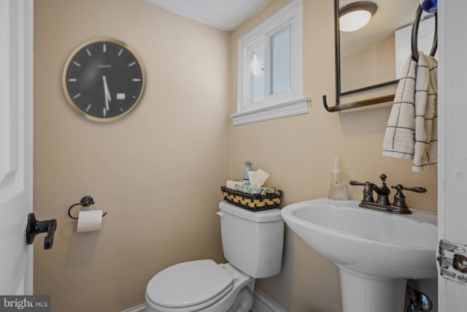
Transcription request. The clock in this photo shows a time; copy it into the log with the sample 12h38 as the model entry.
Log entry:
5h29
